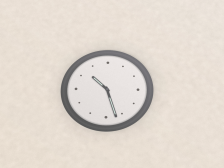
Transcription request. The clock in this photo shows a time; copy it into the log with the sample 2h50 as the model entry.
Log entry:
10h27
